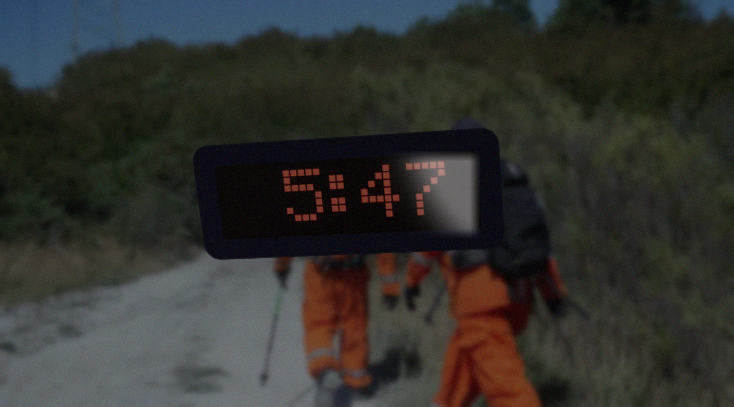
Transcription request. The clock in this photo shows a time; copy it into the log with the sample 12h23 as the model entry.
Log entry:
5h47
